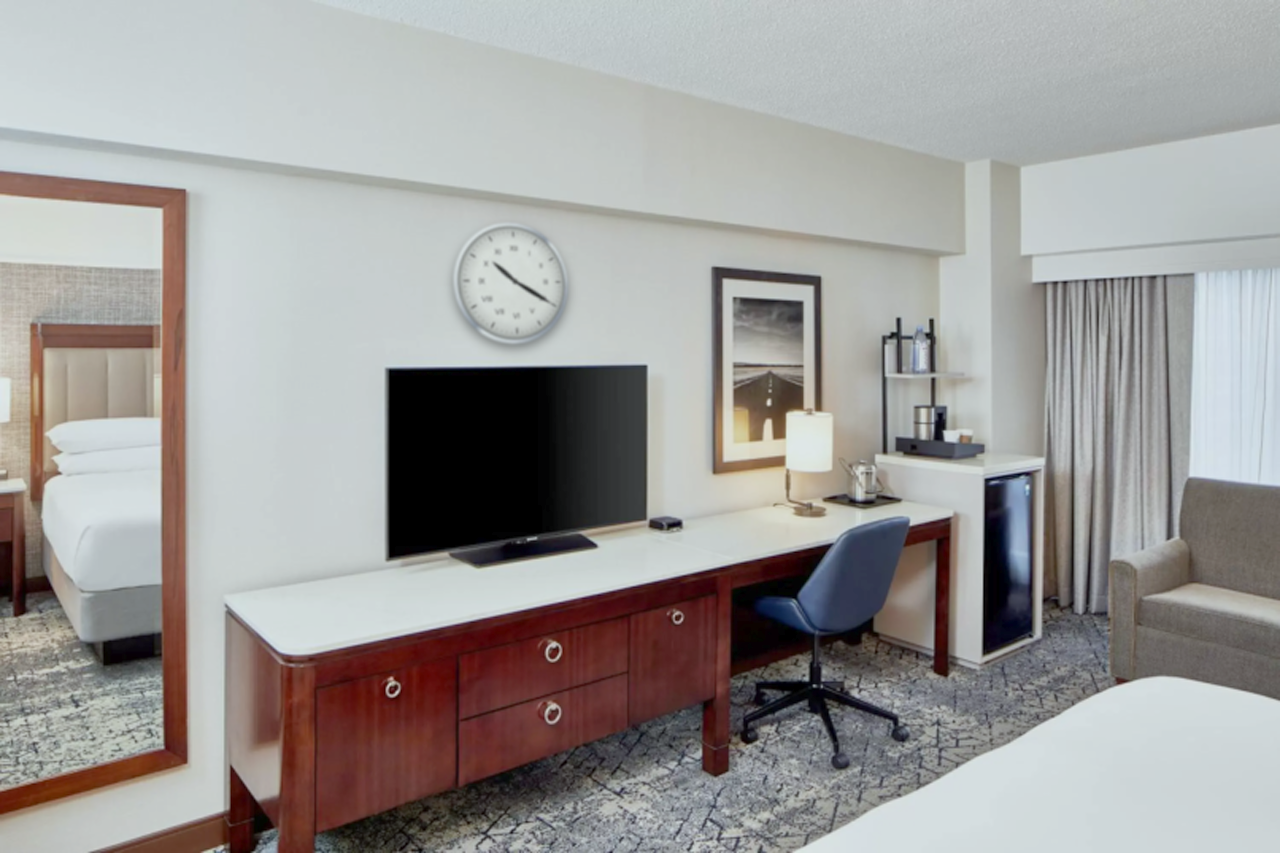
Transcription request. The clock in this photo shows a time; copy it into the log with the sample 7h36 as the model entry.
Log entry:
10h20
